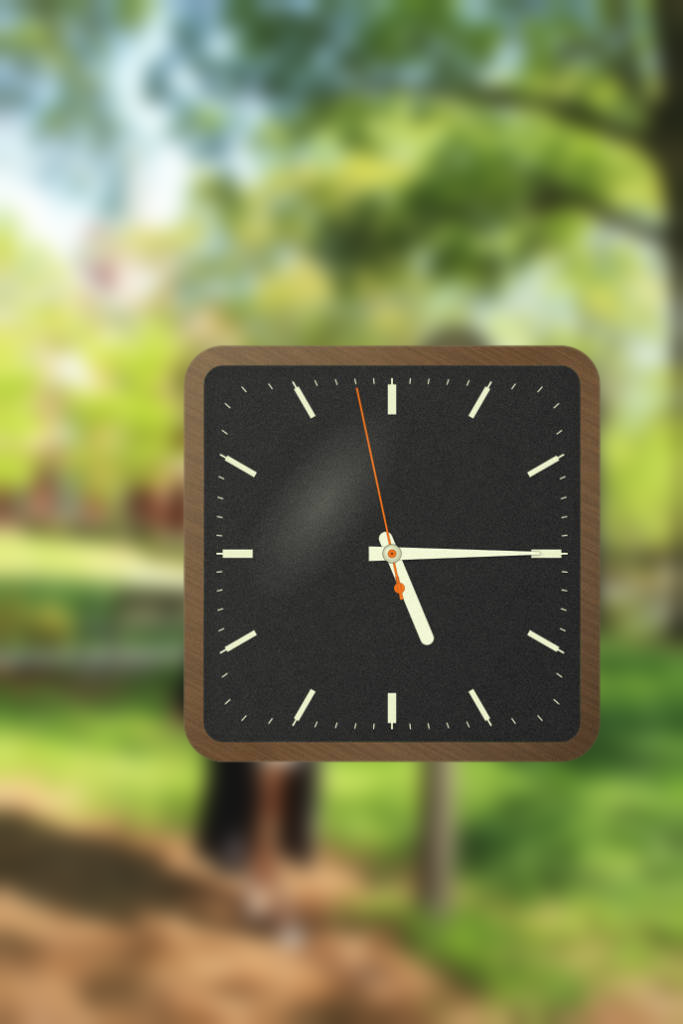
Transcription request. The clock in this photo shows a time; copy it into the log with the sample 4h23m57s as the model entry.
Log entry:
5h14m58s
